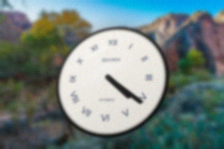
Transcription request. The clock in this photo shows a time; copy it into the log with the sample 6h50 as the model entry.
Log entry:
4h21
